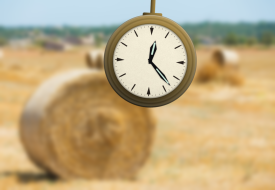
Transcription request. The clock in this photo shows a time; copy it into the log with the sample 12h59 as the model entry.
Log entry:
12h23
